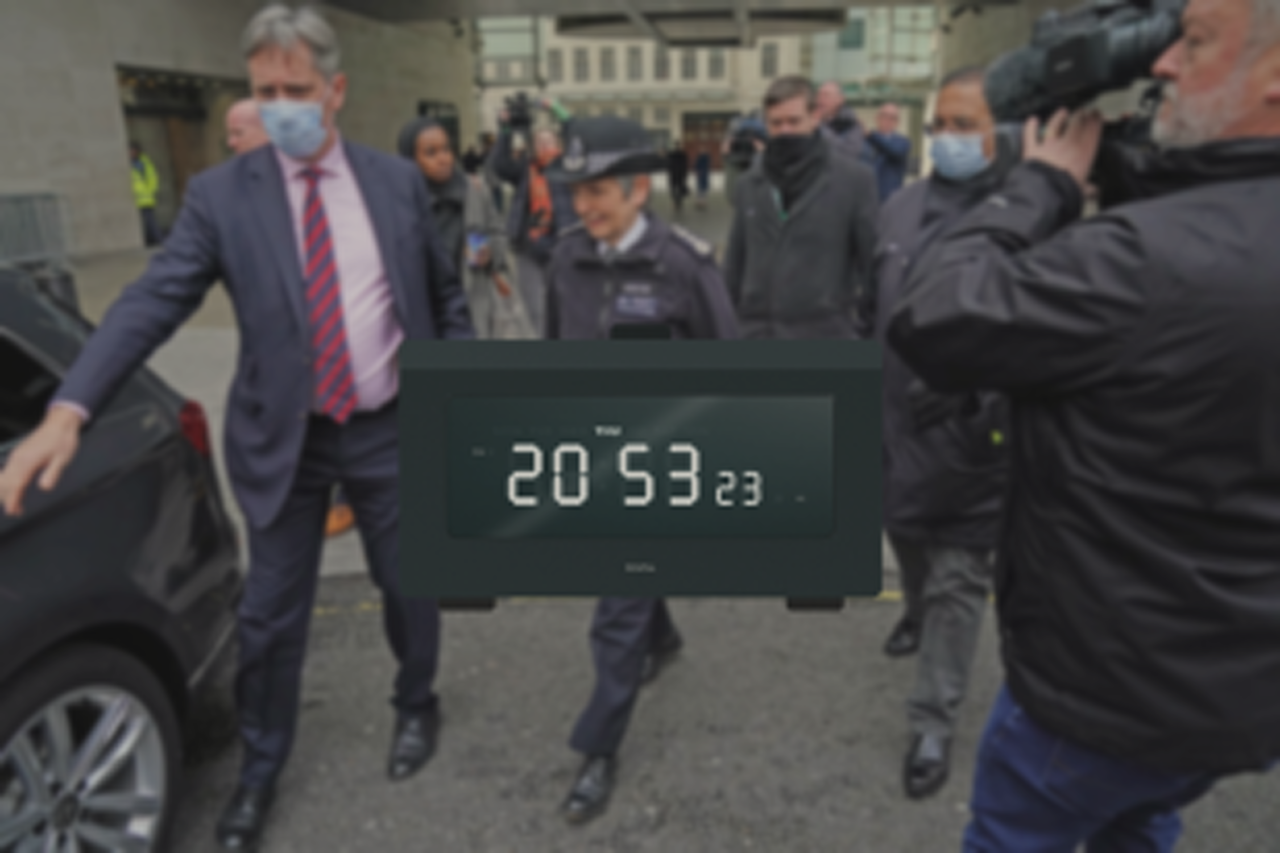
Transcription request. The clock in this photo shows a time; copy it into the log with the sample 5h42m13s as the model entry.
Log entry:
20h53m23s
